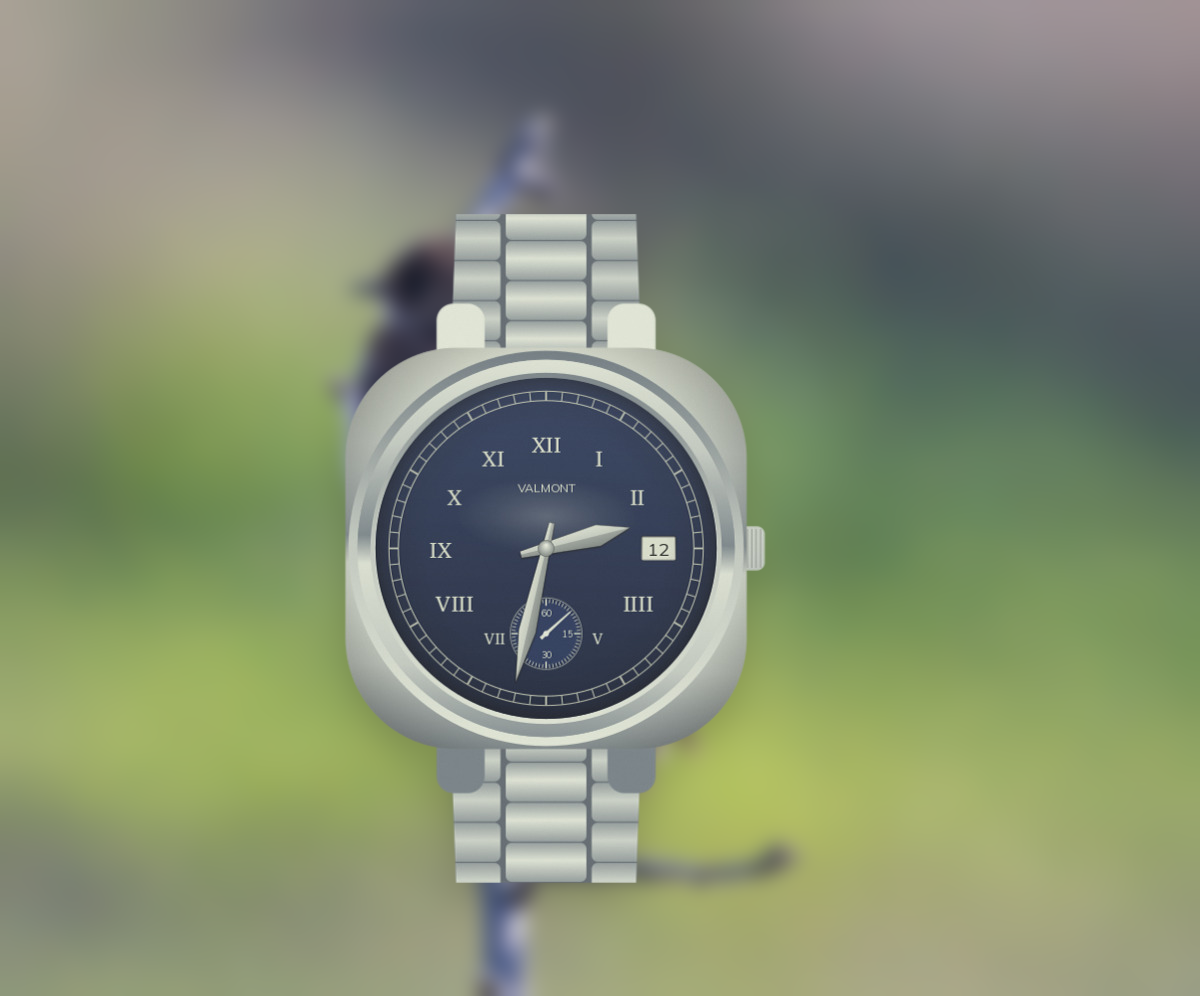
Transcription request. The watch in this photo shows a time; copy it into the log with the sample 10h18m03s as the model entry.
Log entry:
2h32m08s
